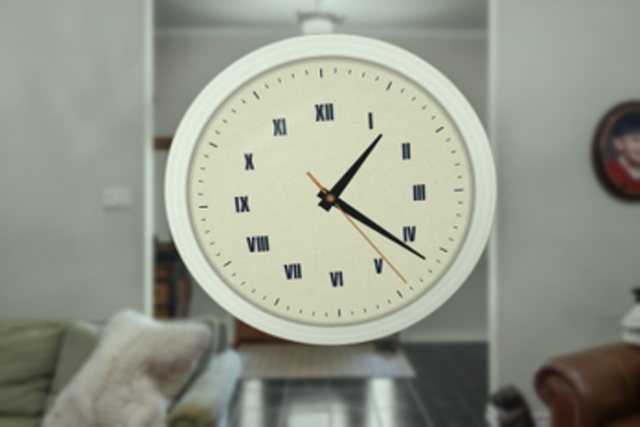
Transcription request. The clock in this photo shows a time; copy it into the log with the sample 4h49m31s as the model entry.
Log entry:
1h21m24s
